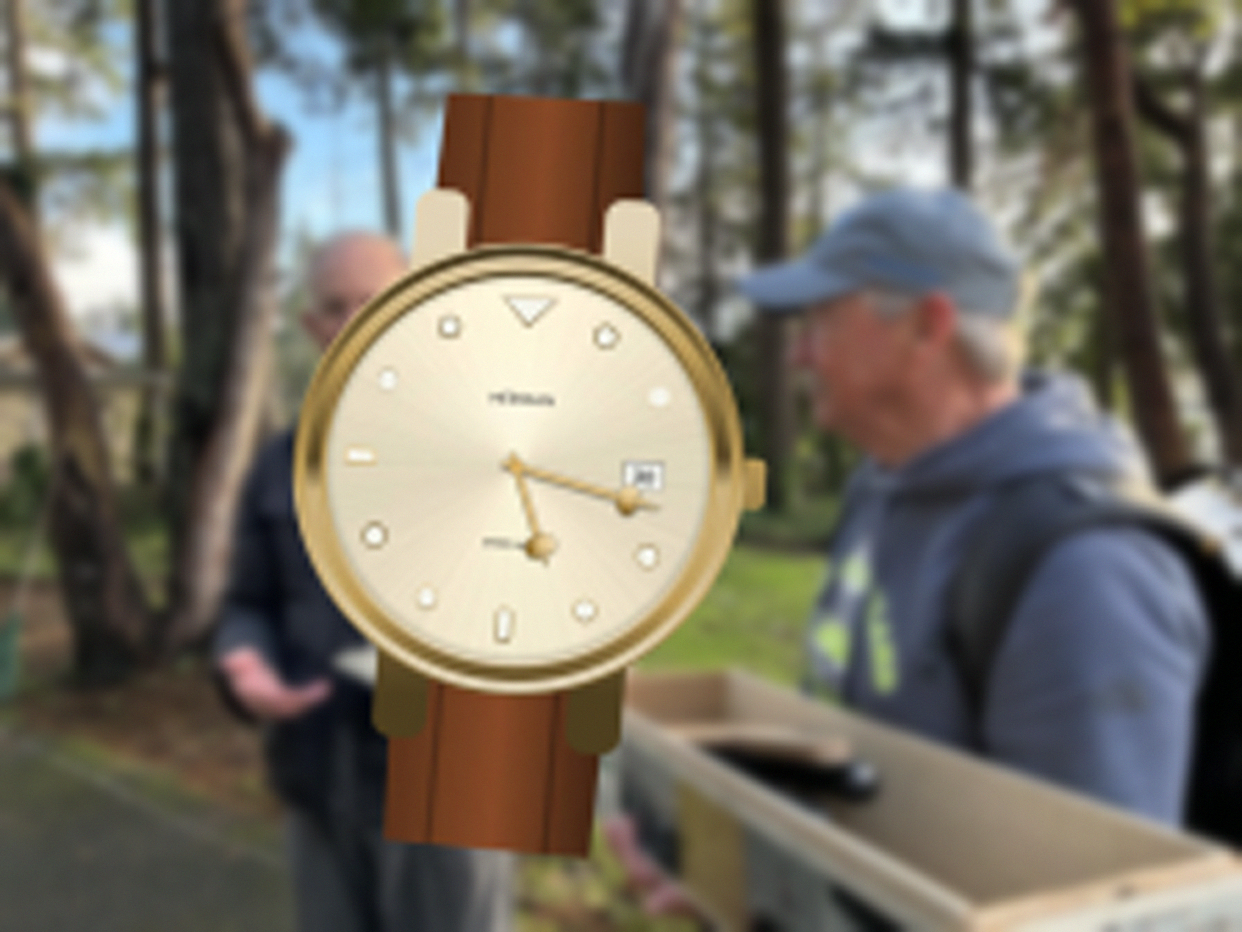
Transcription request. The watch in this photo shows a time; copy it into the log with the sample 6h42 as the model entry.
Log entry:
5h17
